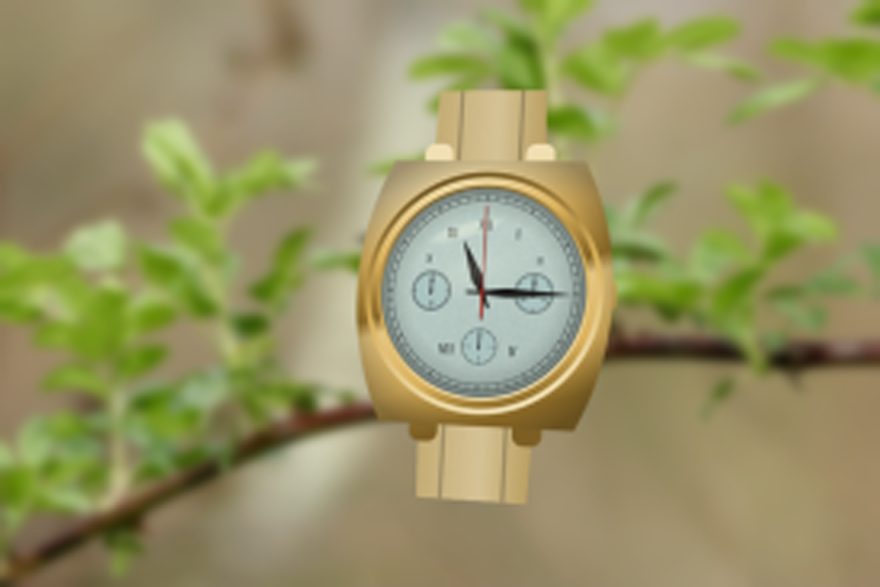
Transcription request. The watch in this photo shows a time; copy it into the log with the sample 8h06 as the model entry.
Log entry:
11h15
